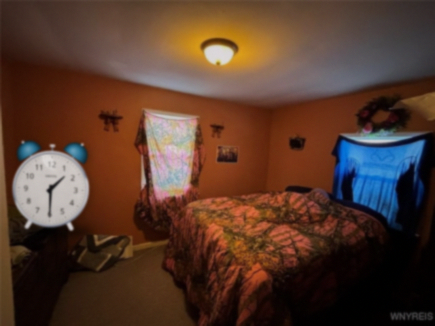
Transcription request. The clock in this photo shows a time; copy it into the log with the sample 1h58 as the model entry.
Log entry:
1h30
